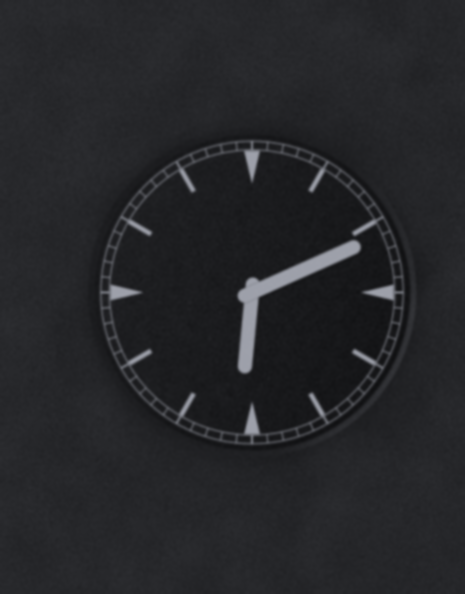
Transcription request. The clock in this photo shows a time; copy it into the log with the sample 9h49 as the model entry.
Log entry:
6h11
